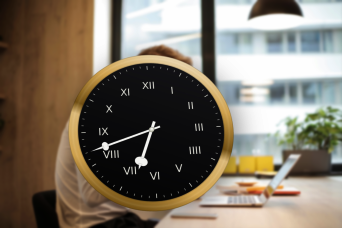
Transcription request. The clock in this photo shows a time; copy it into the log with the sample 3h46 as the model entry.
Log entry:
6h42
